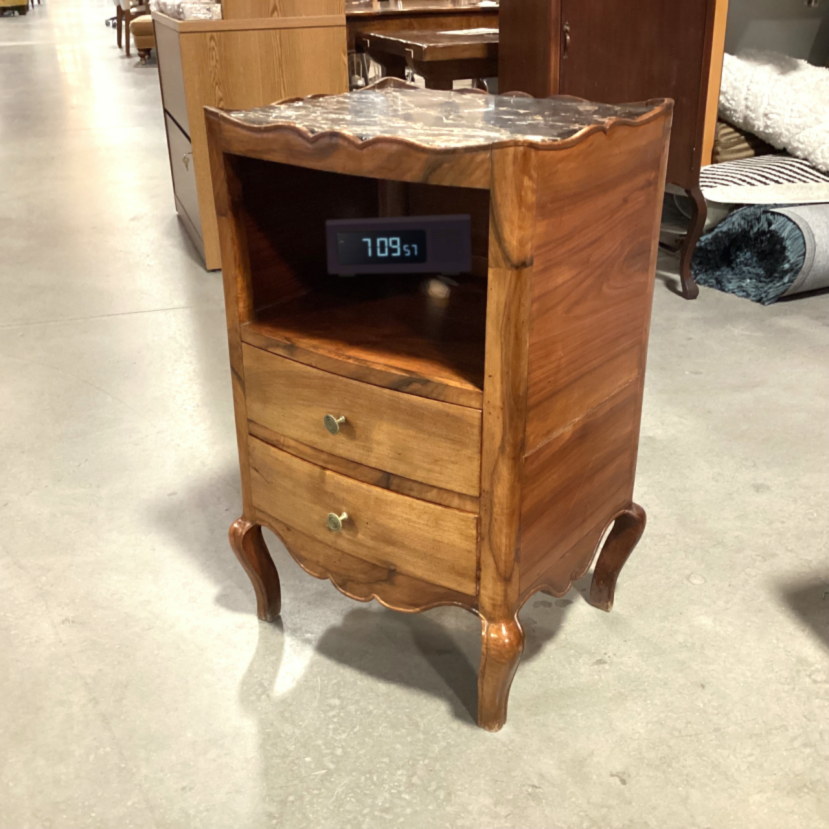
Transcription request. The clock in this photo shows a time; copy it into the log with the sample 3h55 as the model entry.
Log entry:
7h09
